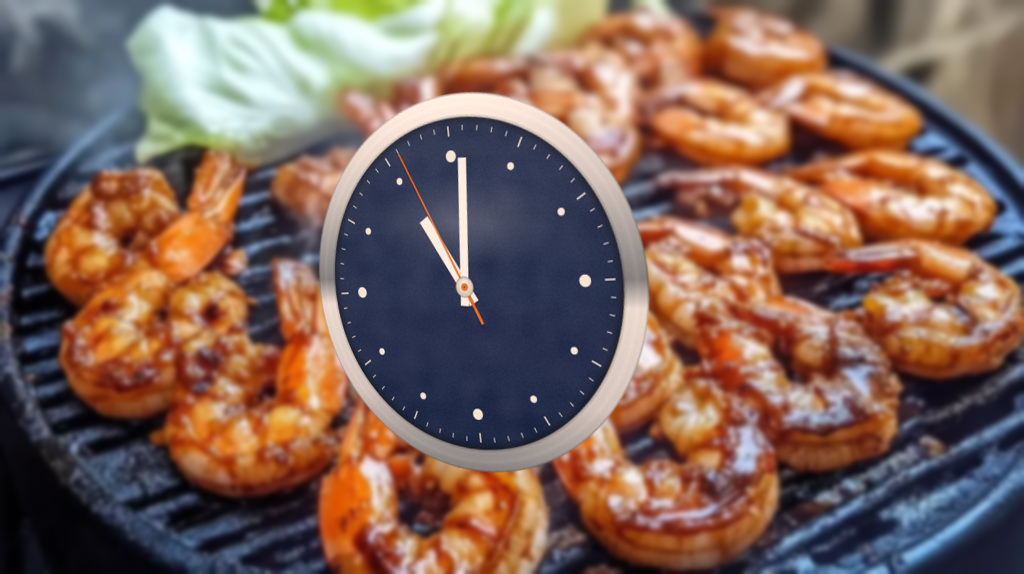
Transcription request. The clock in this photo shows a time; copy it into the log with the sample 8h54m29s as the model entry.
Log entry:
11h00m56s
